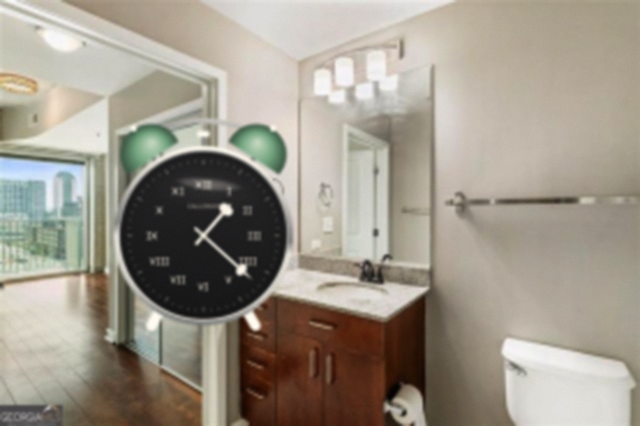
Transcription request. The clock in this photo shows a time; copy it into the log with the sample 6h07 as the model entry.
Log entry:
1h22
